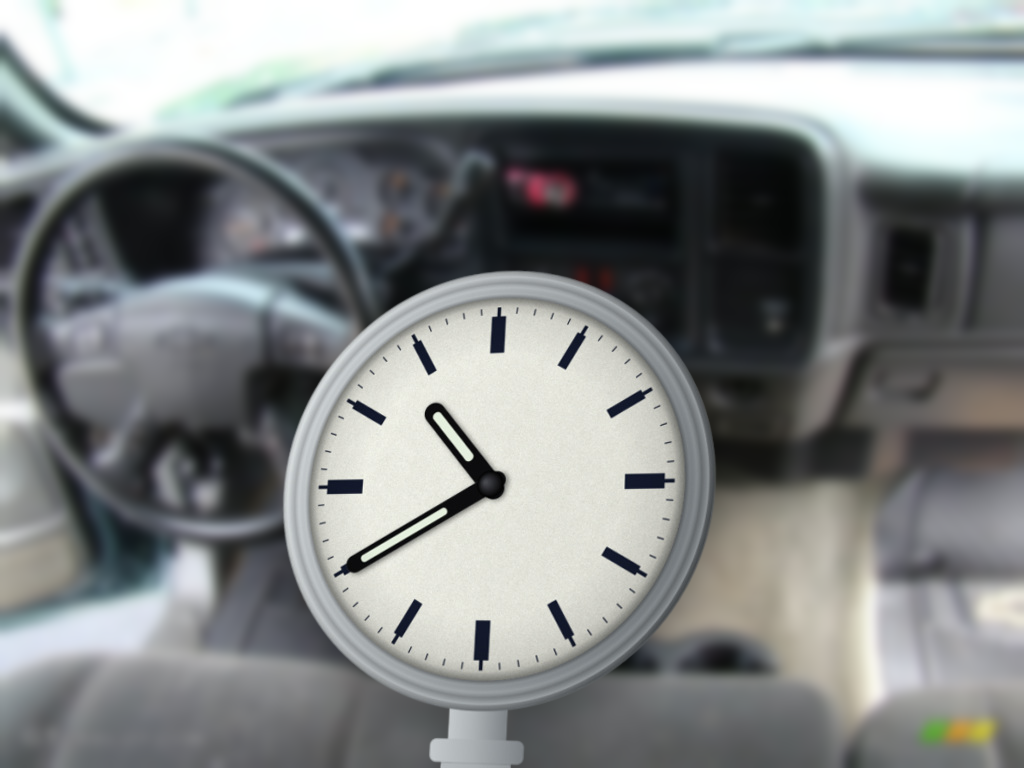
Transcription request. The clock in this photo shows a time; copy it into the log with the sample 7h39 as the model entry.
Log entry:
10h40
